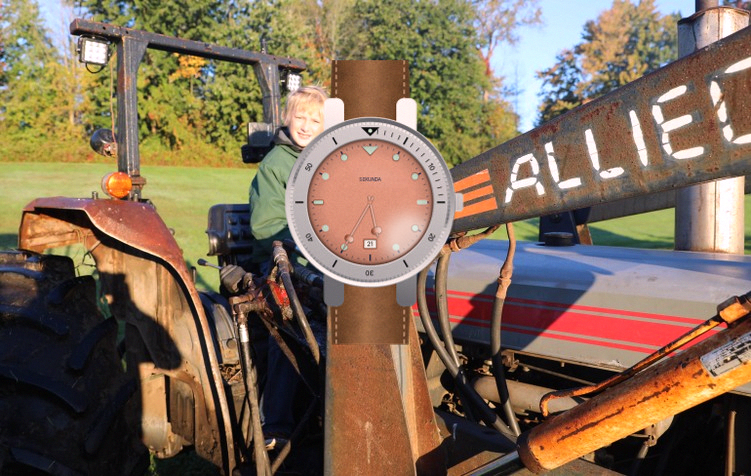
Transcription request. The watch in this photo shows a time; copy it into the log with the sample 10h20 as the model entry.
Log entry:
5h35
